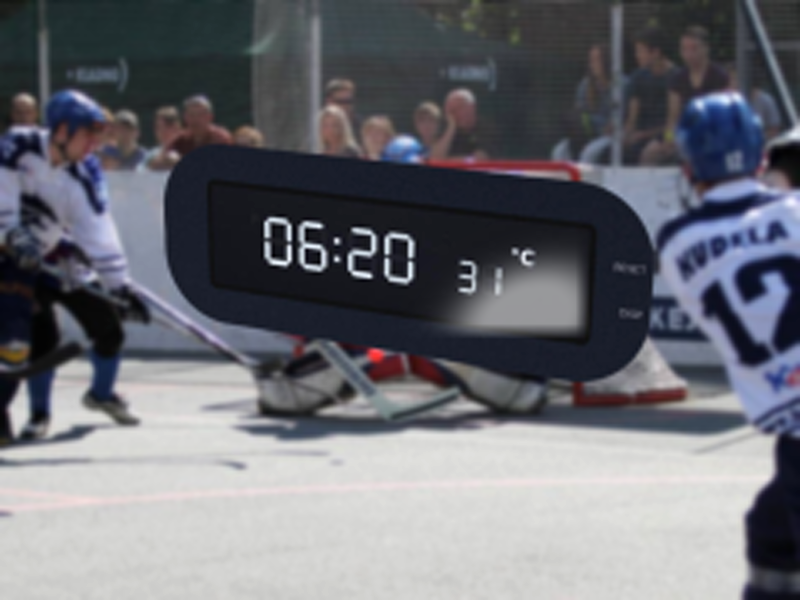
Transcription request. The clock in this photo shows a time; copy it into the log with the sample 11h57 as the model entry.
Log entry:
6h20
